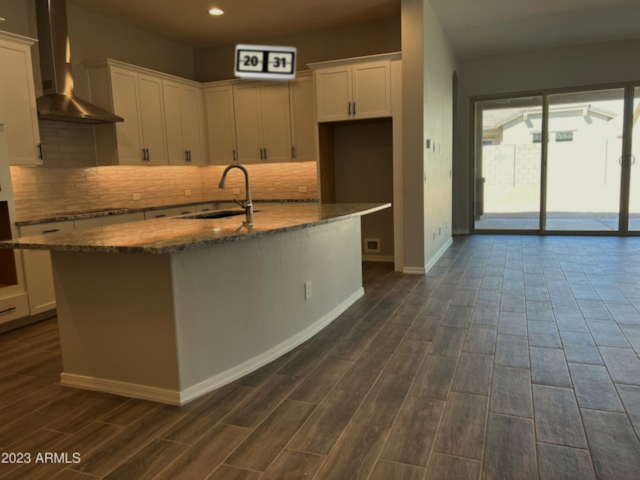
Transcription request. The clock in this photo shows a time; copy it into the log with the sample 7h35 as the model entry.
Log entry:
20h31
